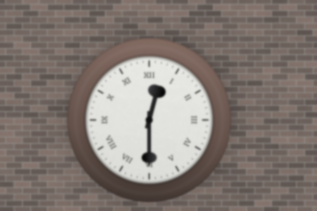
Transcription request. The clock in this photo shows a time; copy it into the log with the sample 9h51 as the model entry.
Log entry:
12h30
